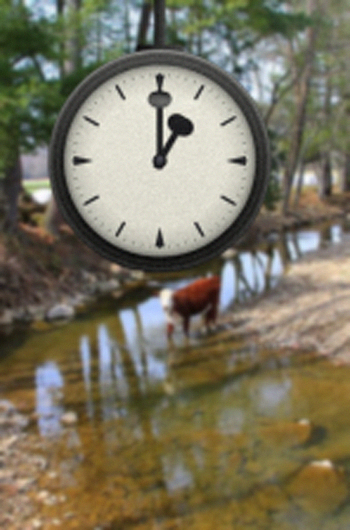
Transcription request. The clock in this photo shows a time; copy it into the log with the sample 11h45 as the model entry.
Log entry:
1h00
